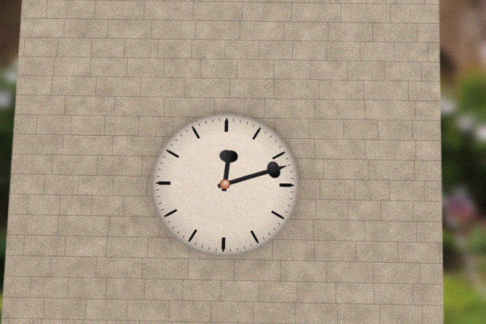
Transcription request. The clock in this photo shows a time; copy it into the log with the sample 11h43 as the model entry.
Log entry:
12h12
